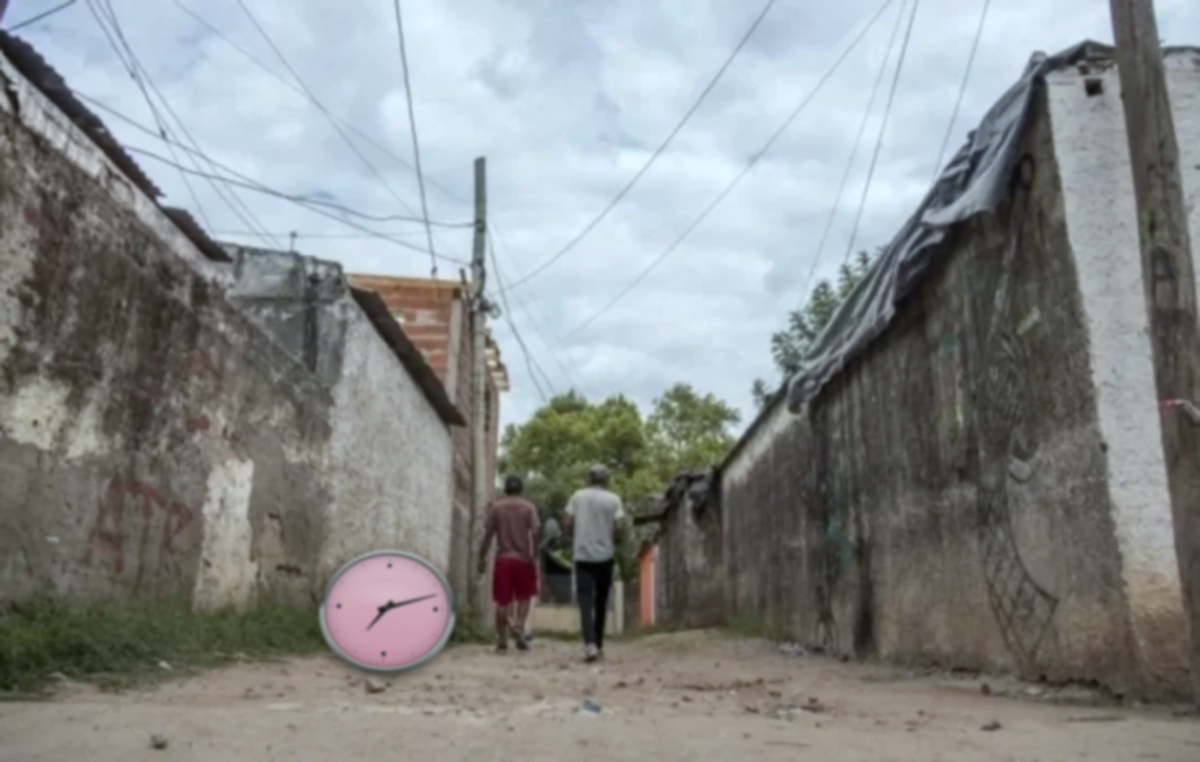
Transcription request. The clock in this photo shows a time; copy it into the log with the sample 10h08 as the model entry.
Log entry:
7h12
